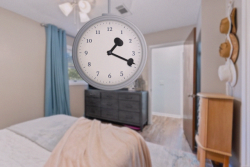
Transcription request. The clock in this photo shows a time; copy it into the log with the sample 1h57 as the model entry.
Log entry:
1h19
